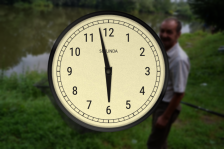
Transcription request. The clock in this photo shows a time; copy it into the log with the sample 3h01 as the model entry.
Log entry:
5h58
